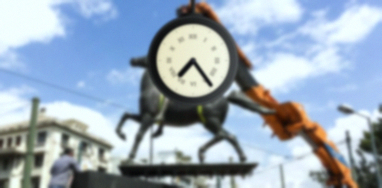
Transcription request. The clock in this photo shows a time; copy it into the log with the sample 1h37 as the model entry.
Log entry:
7h24
